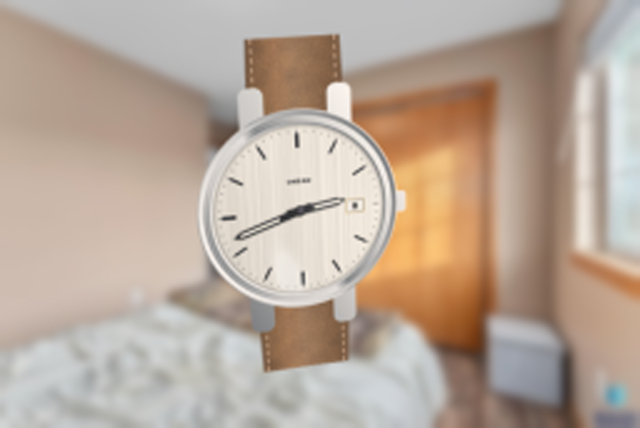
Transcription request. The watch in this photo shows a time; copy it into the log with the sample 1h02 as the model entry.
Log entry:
2h42
